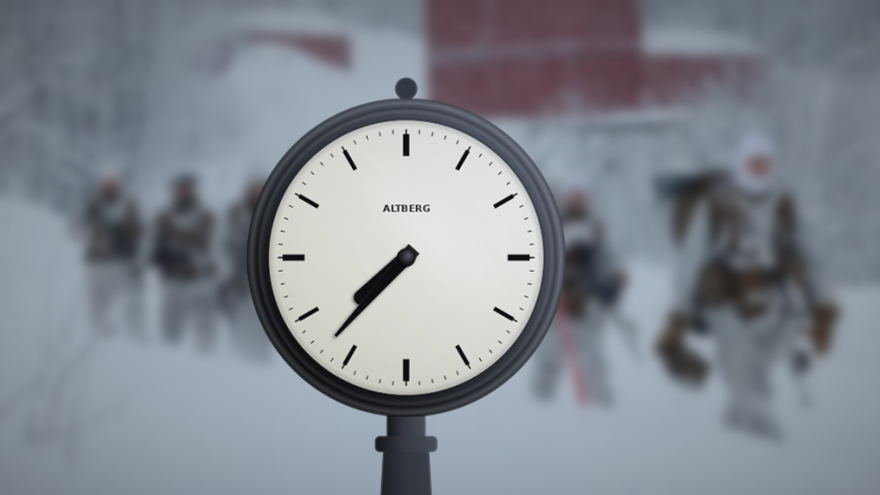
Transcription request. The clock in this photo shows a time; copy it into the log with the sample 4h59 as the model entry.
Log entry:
7h37
